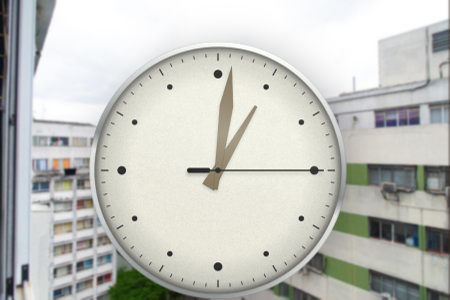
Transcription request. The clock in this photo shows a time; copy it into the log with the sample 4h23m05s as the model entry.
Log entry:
1h01m15s
